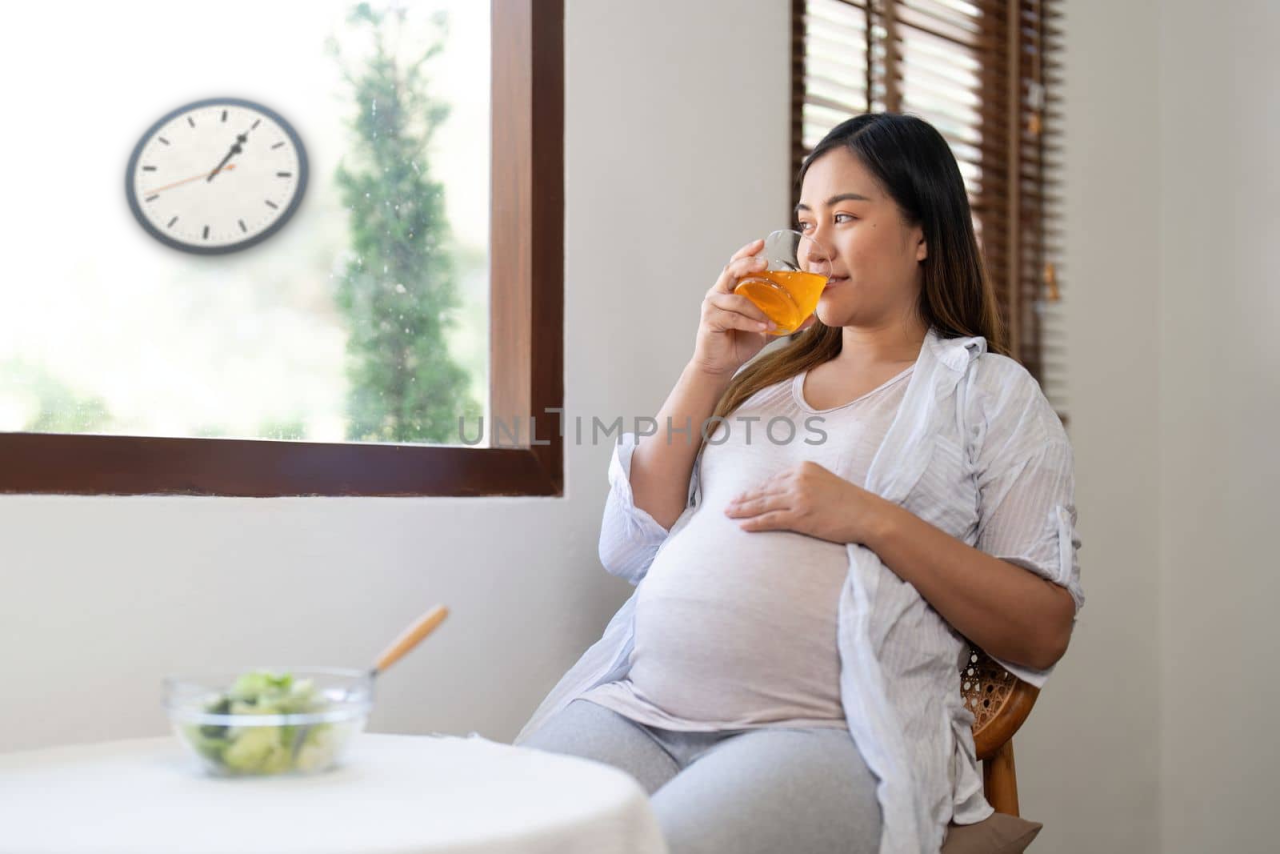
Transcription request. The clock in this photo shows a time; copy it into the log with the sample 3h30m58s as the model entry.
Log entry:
1h04m41s
